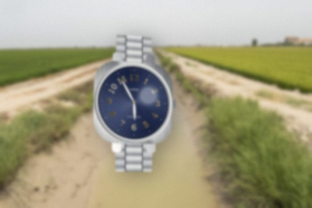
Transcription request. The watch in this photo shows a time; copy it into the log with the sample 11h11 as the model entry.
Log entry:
5h55
